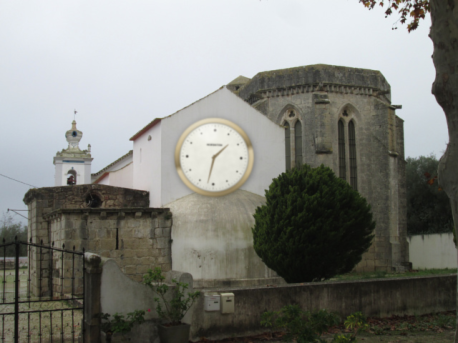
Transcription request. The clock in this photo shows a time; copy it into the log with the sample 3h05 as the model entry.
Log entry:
1h32
